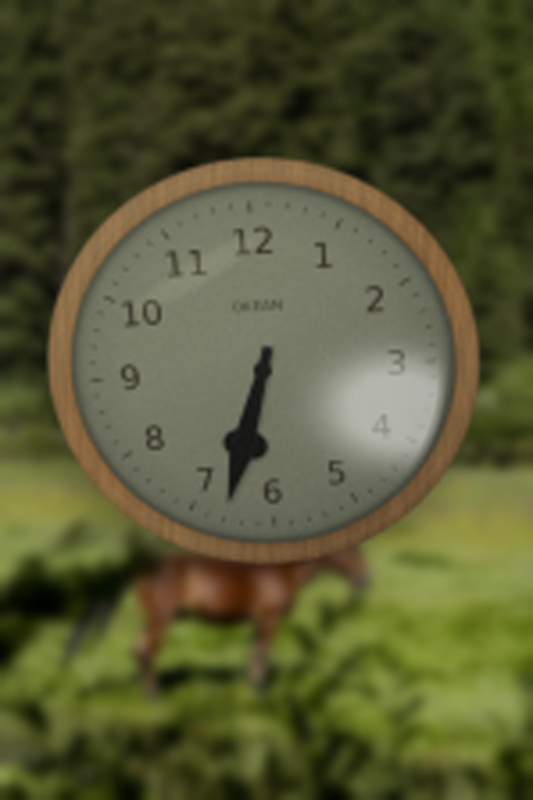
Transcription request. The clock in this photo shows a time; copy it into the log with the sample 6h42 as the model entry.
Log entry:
6h33
